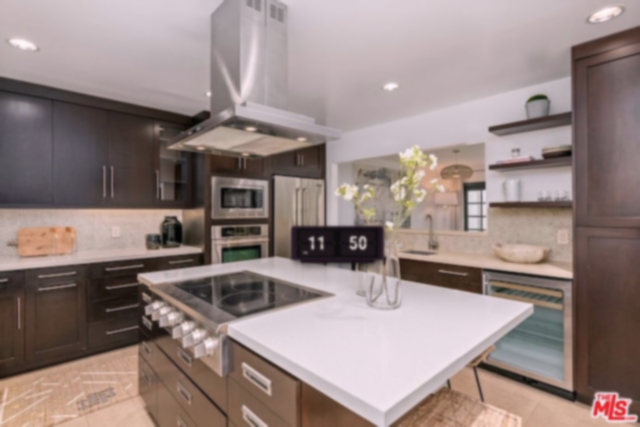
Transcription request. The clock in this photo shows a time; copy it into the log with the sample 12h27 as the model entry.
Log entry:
11h50
